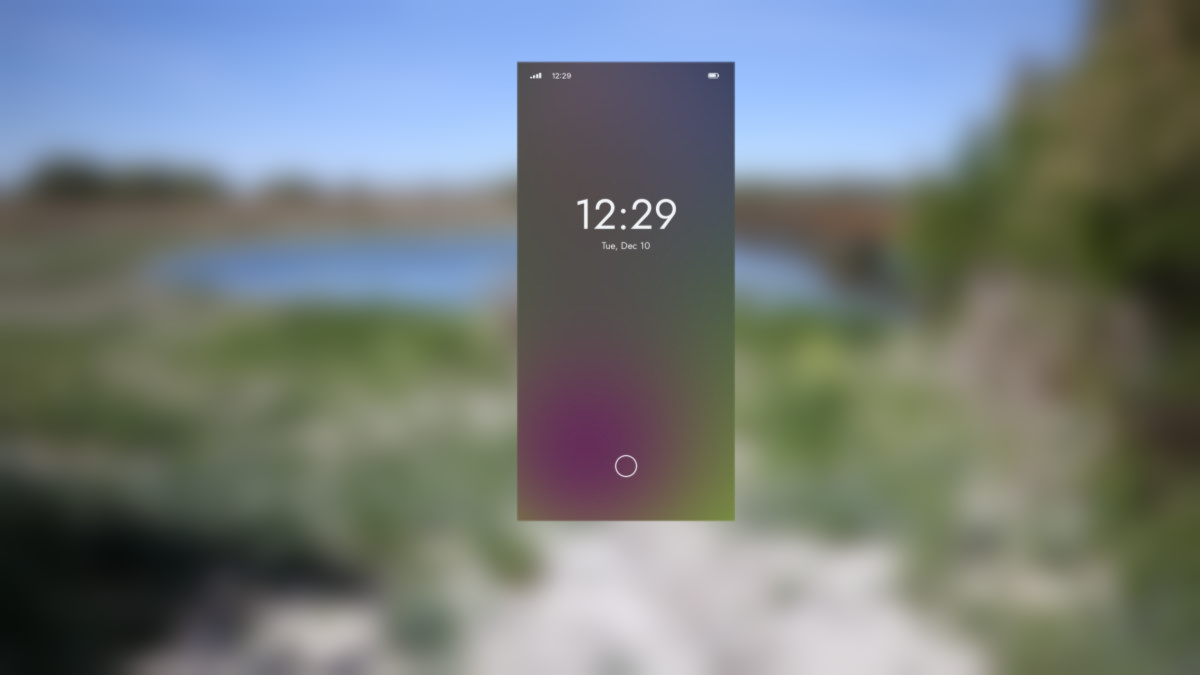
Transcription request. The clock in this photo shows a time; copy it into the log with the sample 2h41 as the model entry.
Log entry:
12h29
